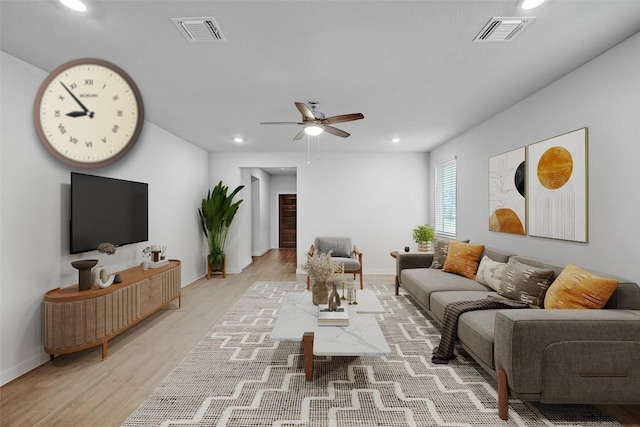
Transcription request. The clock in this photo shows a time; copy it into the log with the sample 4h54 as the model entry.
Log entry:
8h53
